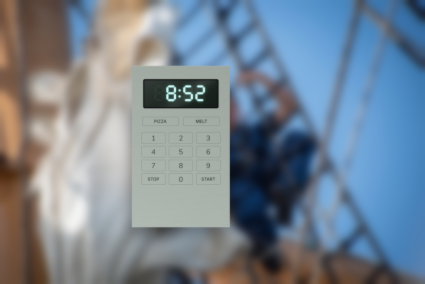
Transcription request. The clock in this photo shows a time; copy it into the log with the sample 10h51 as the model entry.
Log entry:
8h52
